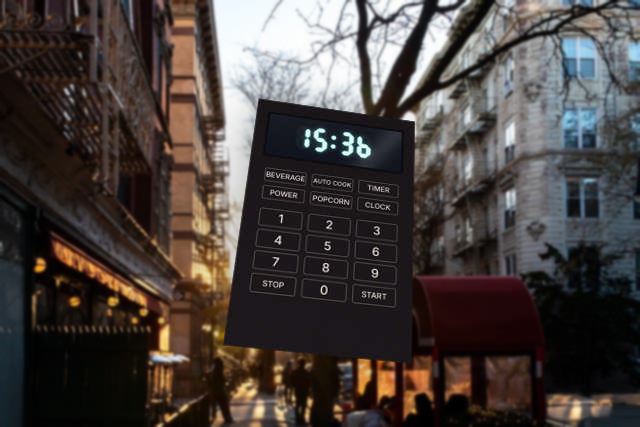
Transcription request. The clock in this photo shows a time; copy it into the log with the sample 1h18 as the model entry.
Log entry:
15h36
